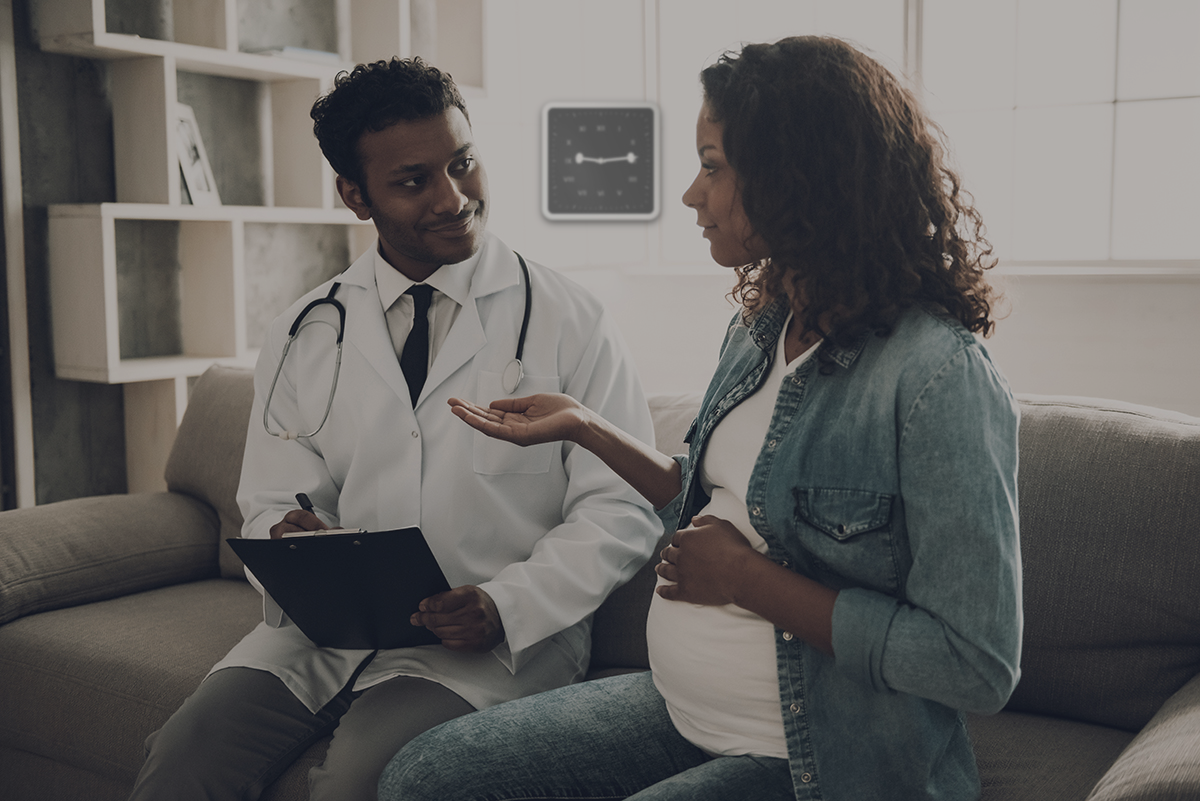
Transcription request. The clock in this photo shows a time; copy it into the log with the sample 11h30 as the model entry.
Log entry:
9h14
